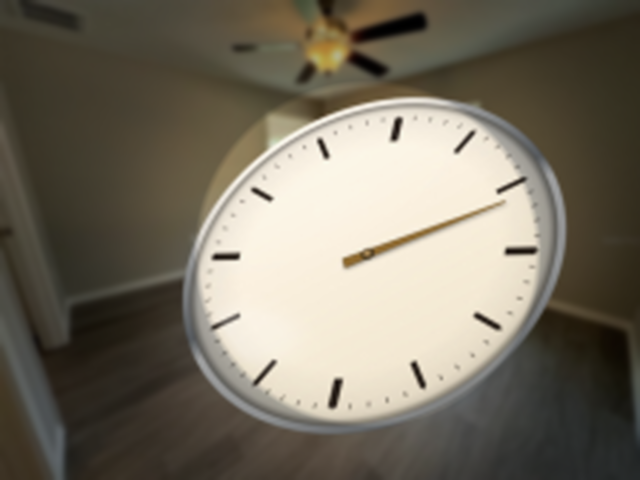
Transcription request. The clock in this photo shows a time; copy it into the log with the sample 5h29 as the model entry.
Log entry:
2h11
